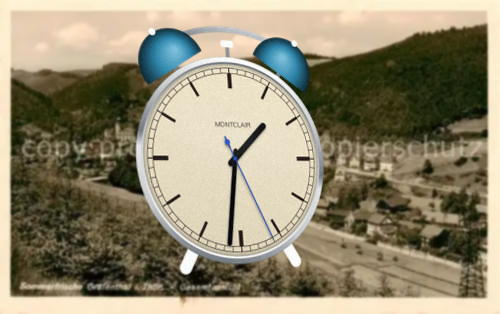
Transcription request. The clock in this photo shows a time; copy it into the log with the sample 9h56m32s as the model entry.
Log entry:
1h31m26s
